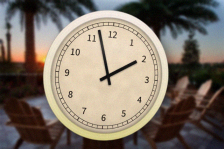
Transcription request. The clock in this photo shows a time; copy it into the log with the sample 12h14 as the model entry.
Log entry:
1h57
